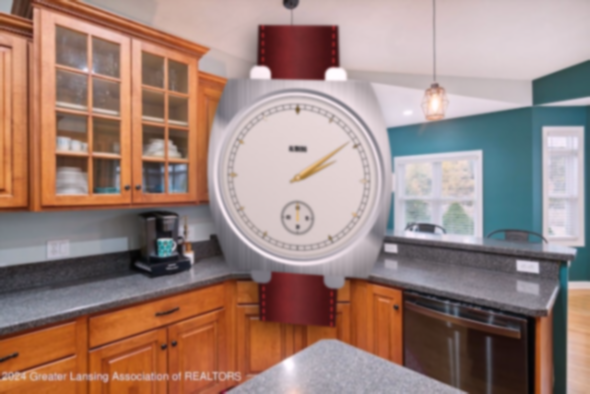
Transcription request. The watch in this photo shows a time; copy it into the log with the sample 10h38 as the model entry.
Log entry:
2h09
